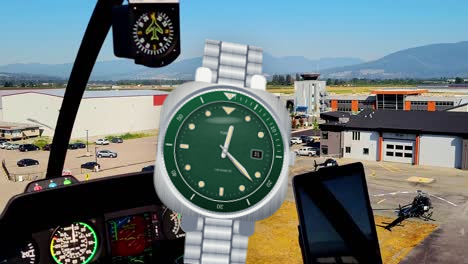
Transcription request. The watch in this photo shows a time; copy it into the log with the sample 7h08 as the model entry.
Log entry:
12h22
